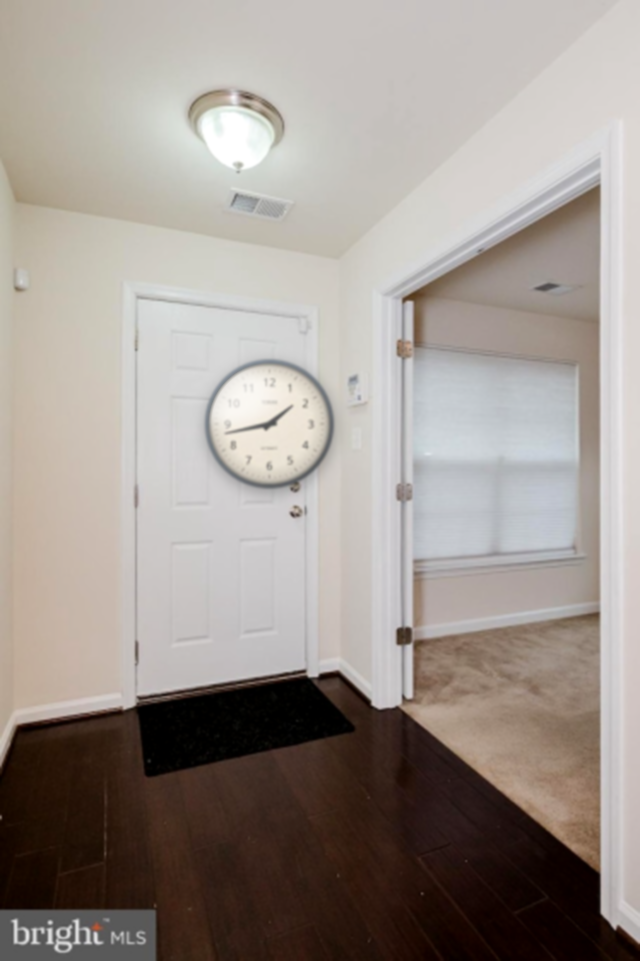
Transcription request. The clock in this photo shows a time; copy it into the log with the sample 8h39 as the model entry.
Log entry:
1h43
